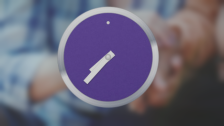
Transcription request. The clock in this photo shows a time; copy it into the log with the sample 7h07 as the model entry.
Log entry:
7h37
